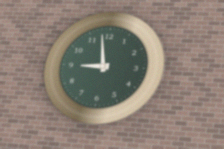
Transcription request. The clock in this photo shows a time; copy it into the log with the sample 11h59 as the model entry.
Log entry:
8h58
